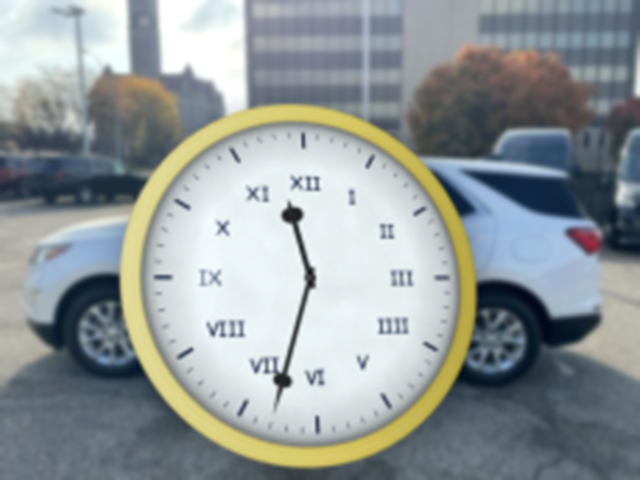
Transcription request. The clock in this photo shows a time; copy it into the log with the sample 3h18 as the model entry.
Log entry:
11h33
